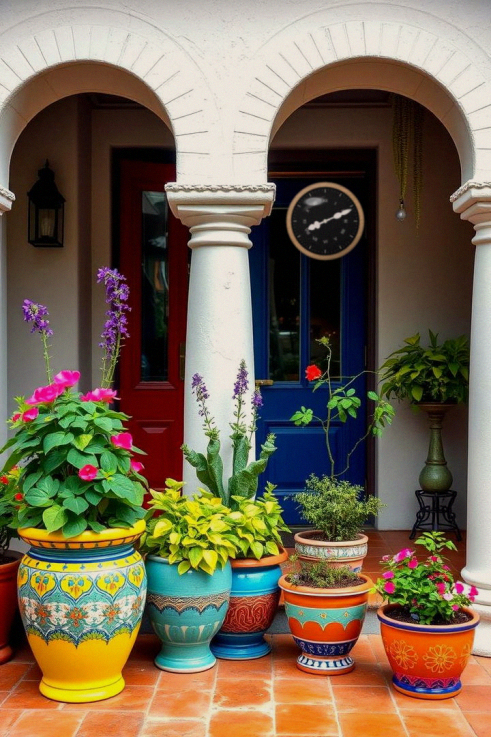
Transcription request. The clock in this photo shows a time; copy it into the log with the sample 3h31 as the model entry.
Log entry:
8h11
